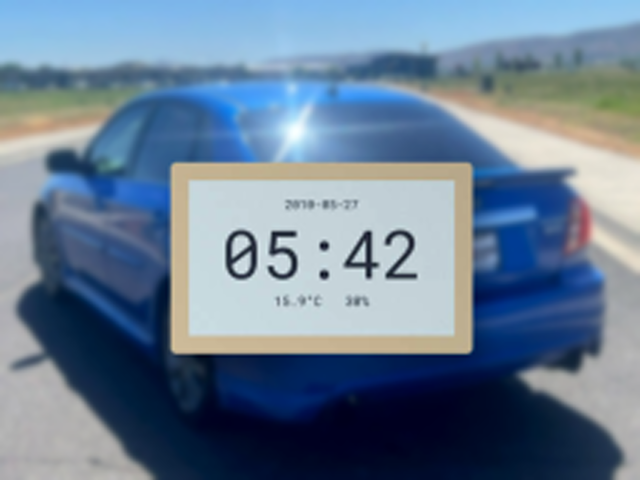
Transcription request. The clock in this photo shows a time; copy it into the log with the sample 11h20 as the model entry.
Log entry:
5h42
